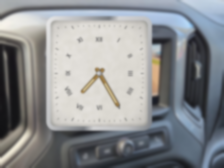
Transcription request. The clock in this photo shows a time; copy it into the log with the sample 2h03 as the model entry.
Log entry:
7h25
